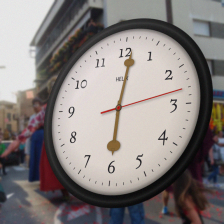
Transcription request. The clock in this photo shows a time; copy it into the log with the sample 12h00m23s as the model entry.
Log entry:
6h01m13s
